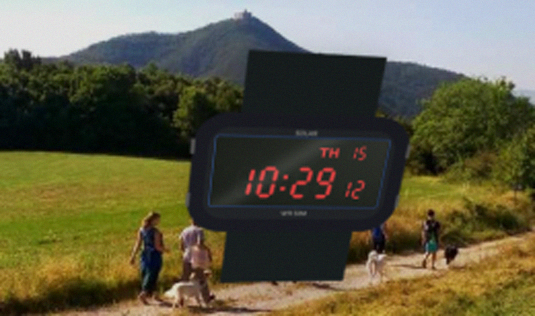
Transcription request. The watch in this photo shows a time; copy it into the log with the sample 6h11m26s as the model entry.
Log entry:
10h29m12s
